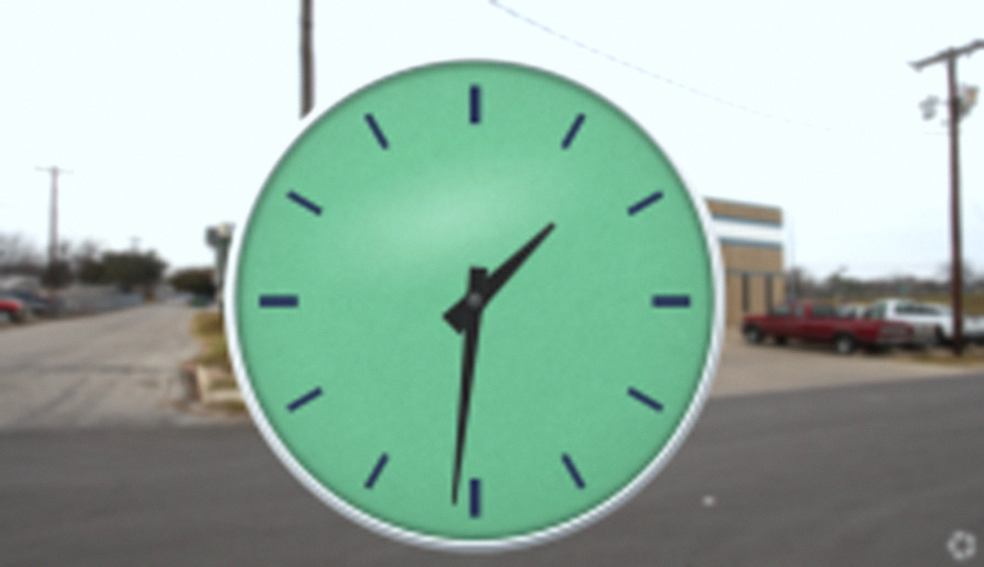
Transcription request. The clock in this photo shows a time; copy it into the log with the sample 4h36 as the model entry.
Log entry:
1h31
